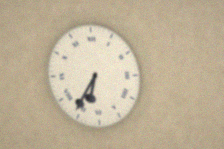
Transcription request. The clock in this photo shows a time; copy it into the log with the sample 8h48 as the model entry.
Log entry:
6h36
